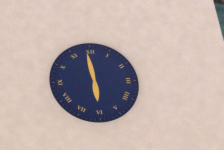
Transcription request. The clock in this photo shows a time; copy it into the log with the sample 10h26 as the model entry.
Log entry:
5h59
